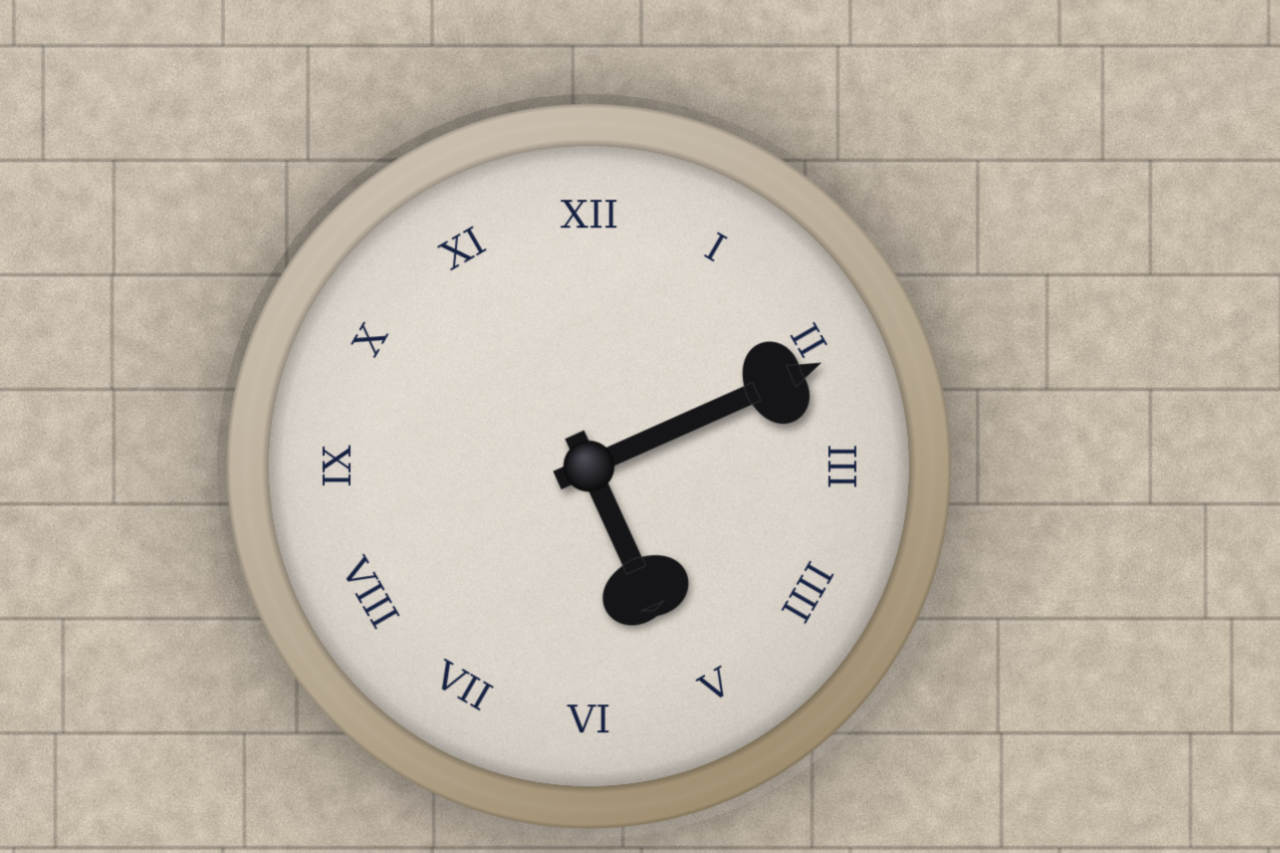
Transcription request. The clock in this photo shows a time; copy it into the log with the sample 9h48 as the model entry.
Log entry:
5h11
